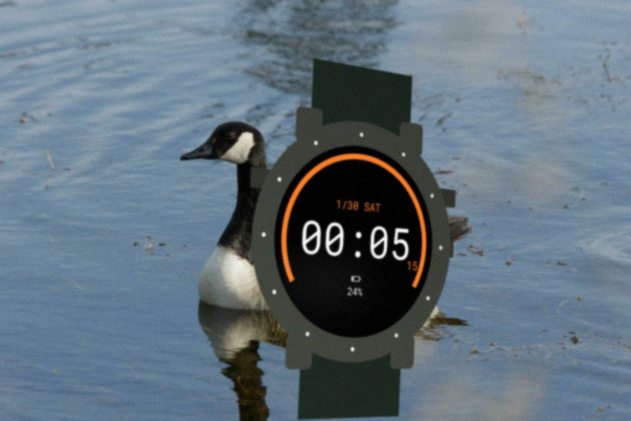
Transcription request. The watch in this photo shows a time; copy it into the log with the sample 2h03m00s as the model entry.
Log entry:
0h05m15s
